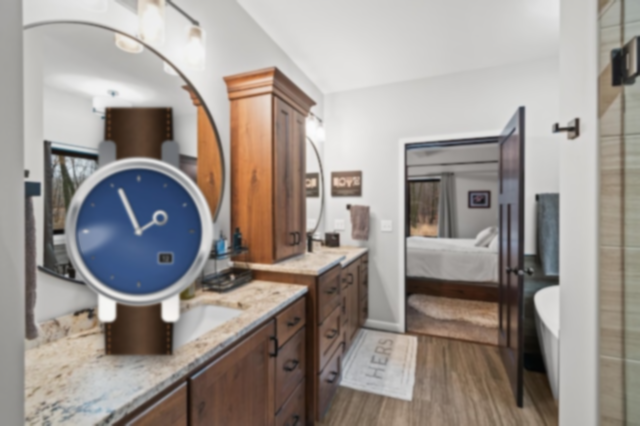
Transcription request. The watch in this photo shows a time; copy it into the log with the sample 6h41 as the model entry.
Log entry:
1h56
